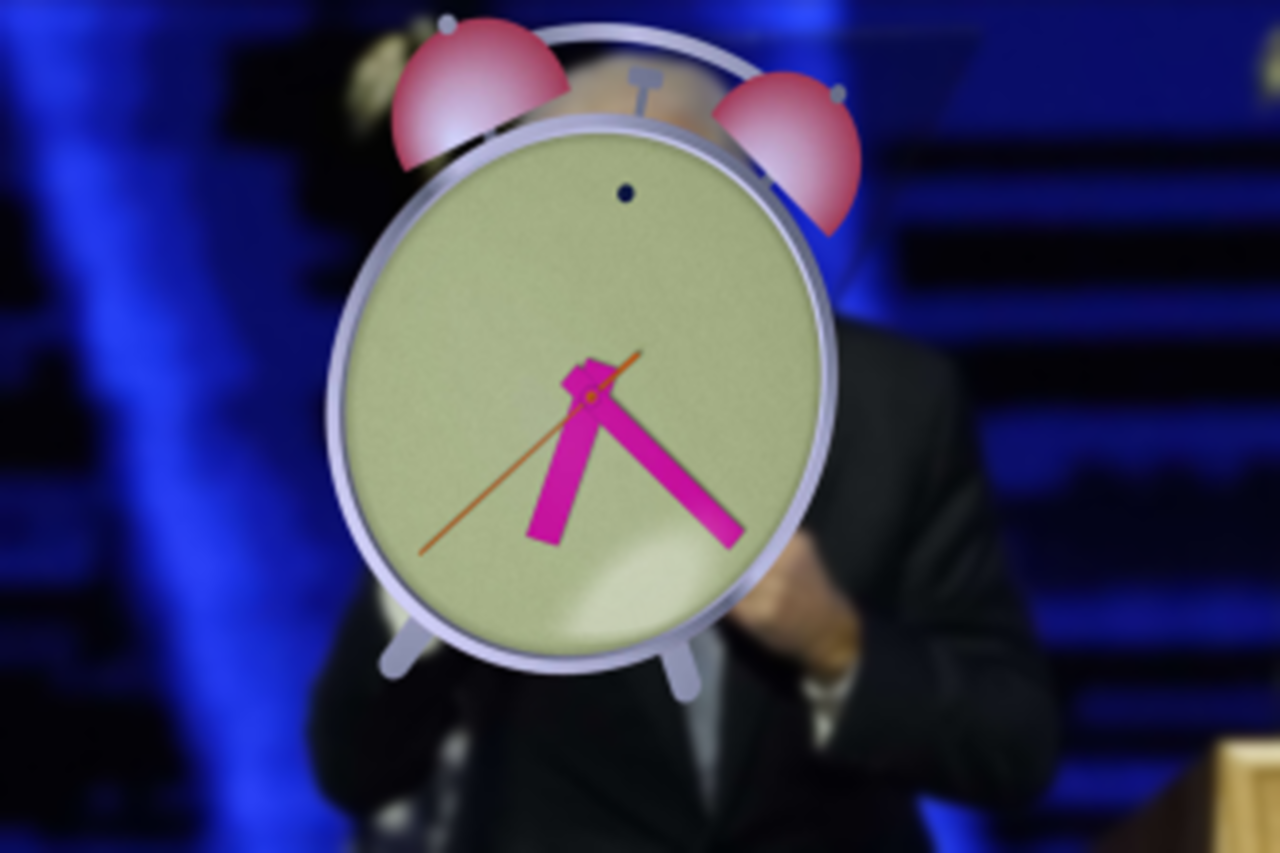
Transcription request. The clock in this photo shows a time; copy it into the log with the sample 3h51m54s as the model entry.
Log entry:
6h20m37s
